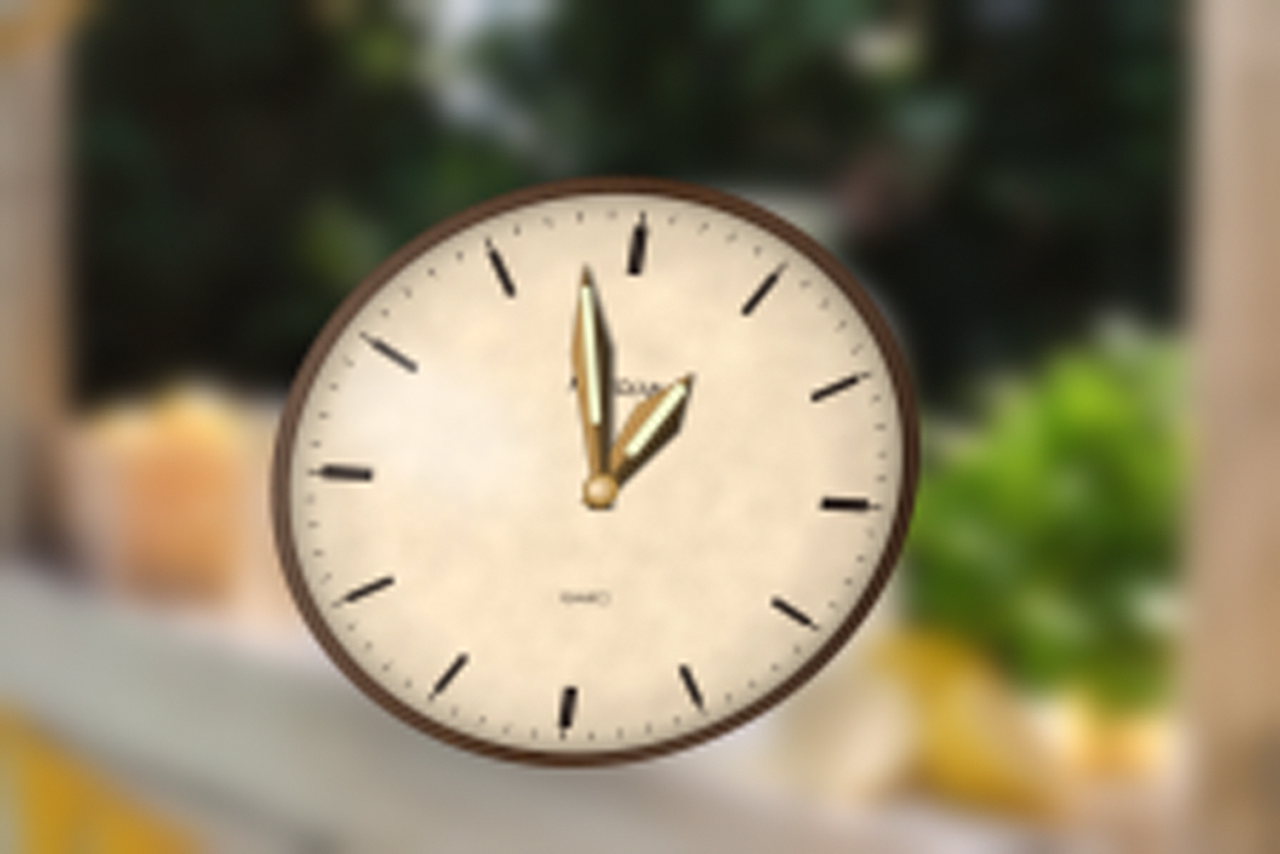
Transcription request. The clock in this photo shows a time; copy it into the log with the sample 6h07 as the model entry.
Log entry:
12h58
